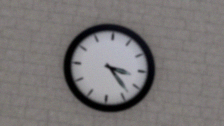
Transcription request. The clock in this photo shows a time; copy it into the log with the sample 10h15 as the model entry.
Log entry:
3h23
